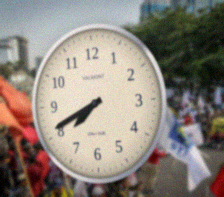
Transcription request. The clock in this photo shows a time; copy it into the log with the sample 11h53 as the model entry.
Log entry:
7h41
